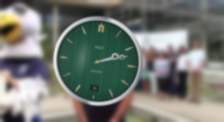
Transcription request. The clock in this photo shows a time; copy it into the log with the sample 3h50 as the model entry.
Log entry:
2h12
